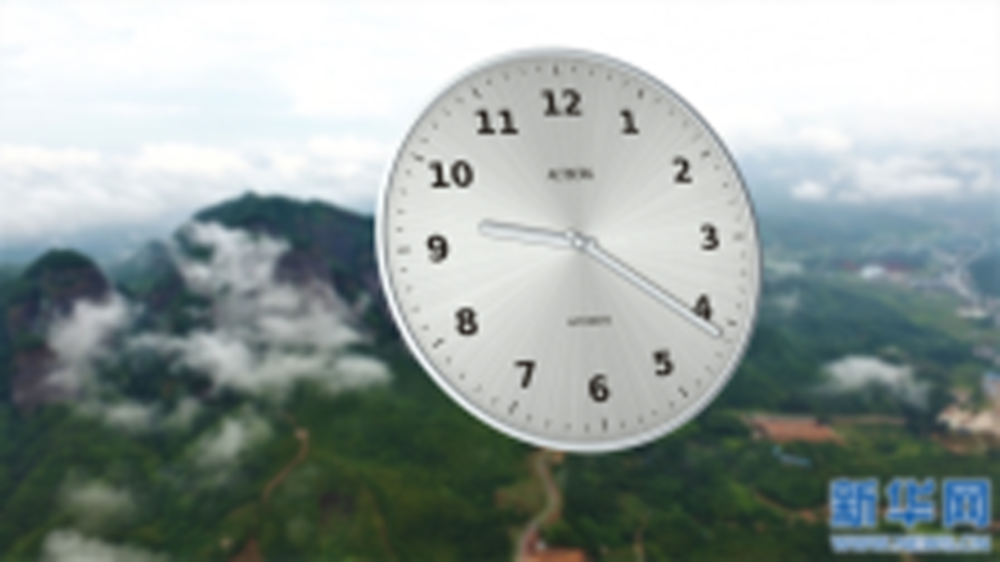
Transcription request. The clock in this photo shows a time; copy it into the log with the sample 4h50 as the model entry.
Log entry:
9h21
